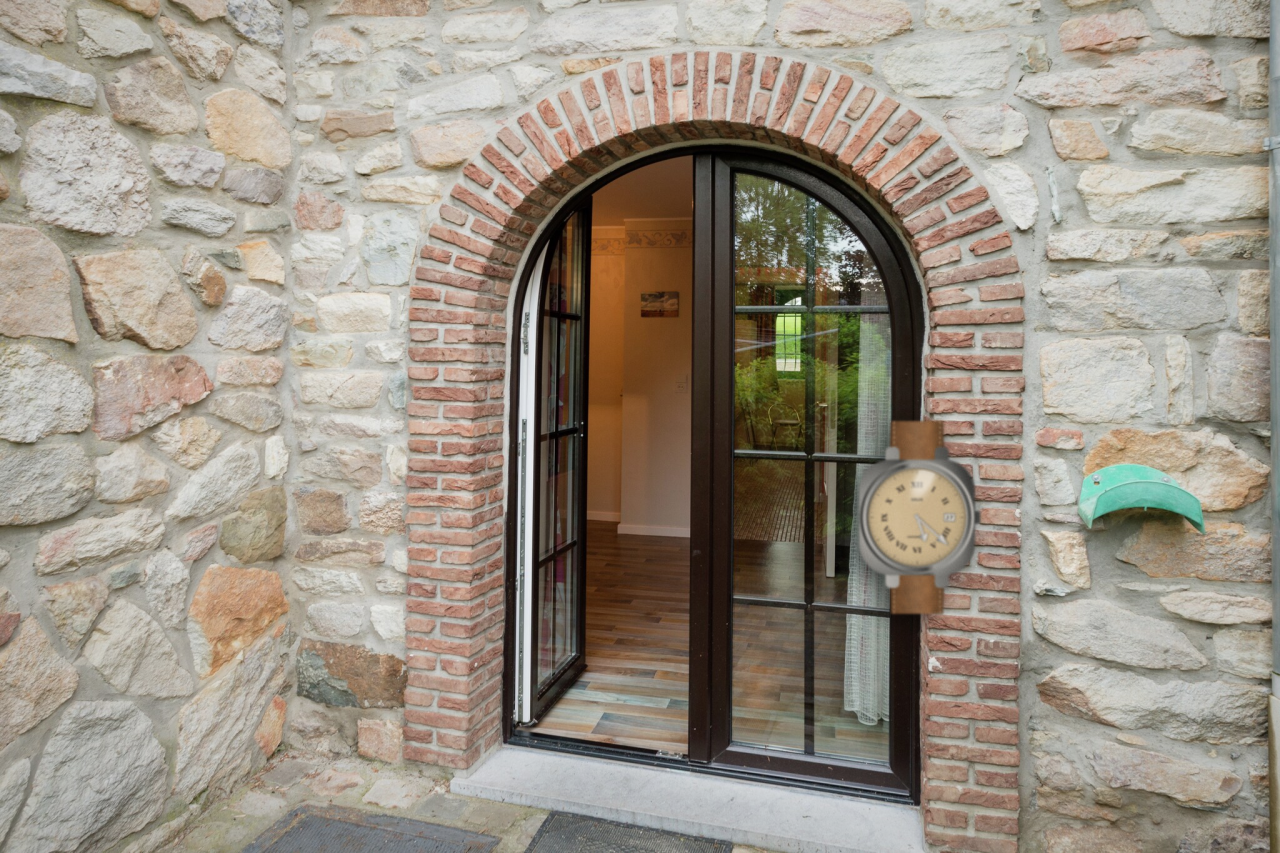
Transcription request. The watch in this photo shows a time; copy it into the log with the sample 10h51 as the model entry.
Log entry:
5h22
